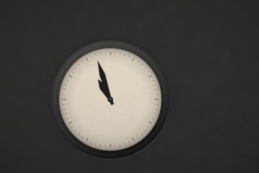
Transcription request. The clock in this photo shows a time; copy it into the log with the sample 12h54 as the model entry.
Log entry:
10h57
